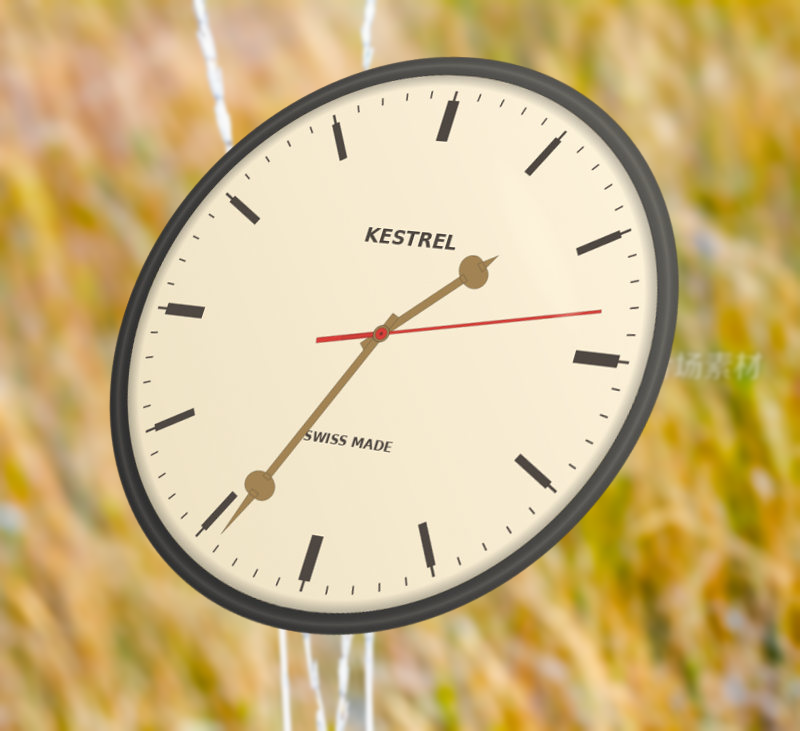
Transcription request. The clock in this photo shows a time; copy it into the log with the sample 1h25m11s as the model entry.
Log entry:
1h34m13s
